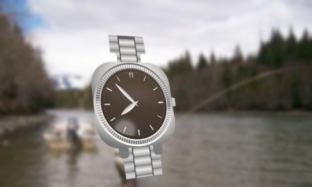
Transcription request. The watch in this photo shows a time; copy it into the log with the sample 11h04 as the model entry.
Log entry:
7h53
